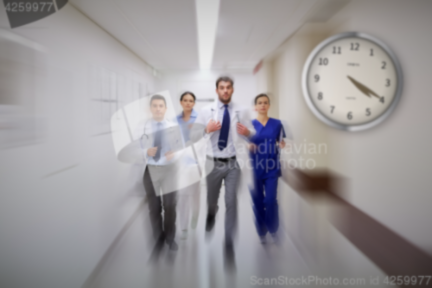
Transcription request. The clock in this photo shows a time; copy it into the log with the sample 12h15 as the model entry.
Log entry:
4h20
